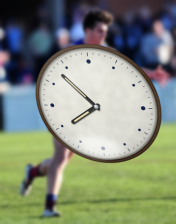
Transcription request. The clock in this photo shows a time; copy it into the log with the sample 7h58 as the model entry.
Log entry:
7h53
